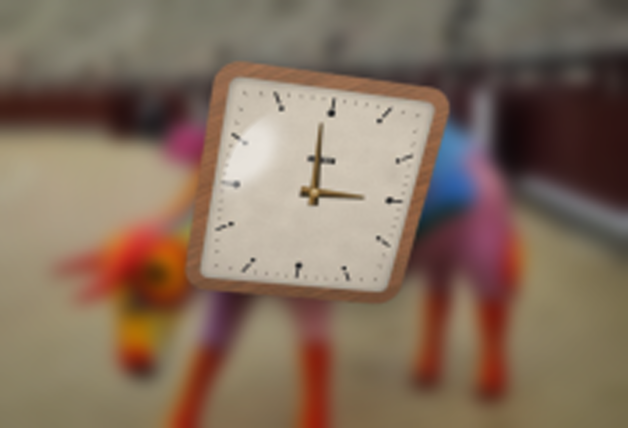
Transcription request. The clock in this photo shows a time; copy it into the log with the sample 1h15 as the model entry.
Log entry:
2h59
